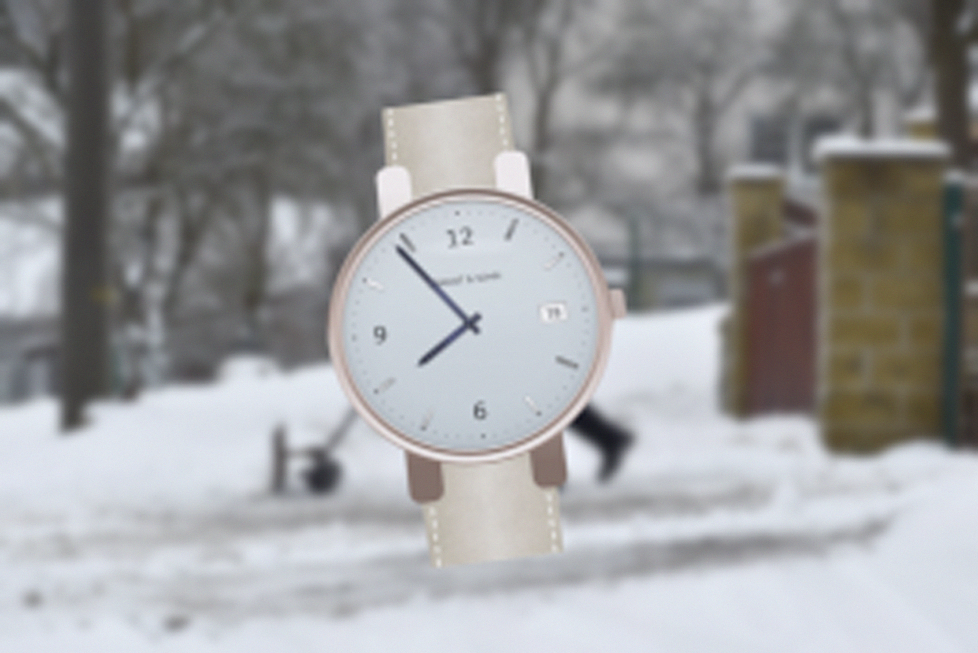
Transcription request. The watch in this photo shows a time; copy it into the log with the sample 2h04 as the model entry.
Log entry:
7h54
